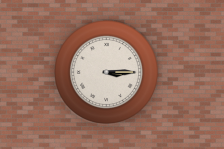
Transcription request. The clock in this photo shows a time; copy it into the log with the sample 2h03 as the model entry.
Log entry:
3h15
